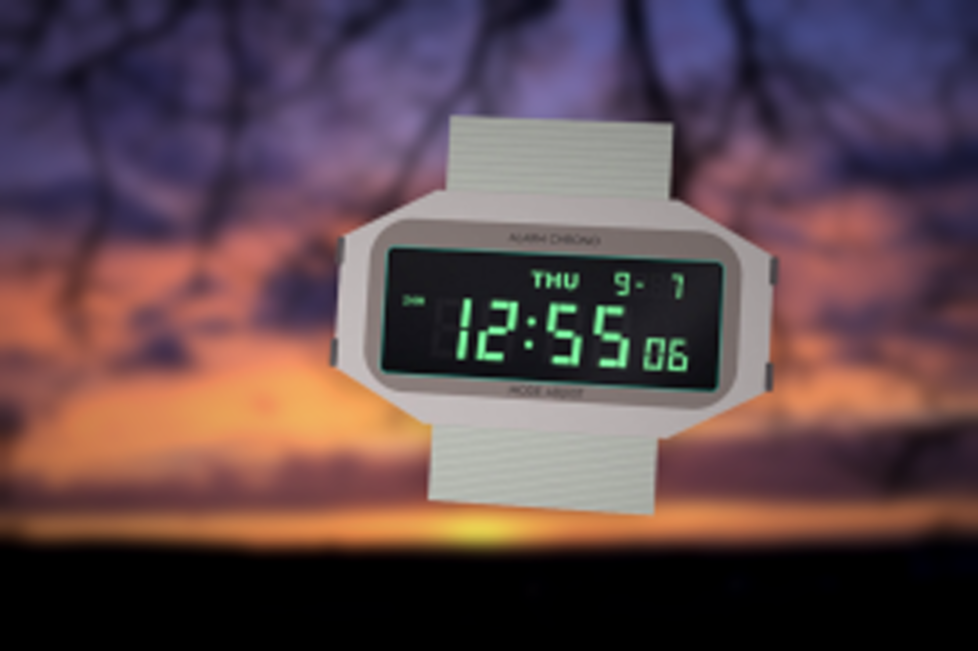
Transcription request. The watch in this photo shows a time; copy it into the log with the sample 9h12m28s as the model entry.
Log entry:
12h55m06s
